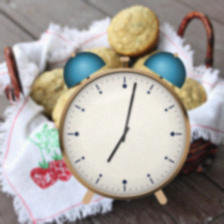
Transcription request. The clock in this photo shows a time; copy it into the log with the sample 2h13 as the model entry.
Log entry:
7h02
